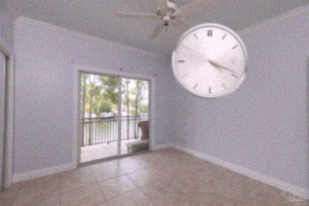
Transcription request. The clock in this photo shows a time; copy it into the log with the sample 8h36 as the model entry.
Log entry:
4h19
